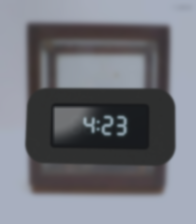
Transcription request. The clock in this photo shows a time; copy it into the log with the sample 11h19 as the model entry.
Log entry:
4h23
